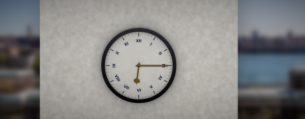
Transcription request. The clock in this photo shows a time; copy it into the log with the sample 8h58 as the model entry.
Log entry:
6h15
